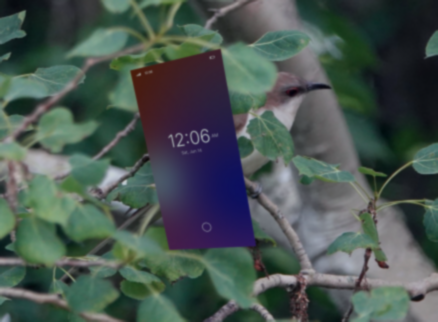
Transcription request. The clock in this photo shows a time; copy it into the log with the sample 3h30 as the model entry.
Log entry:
12h06
